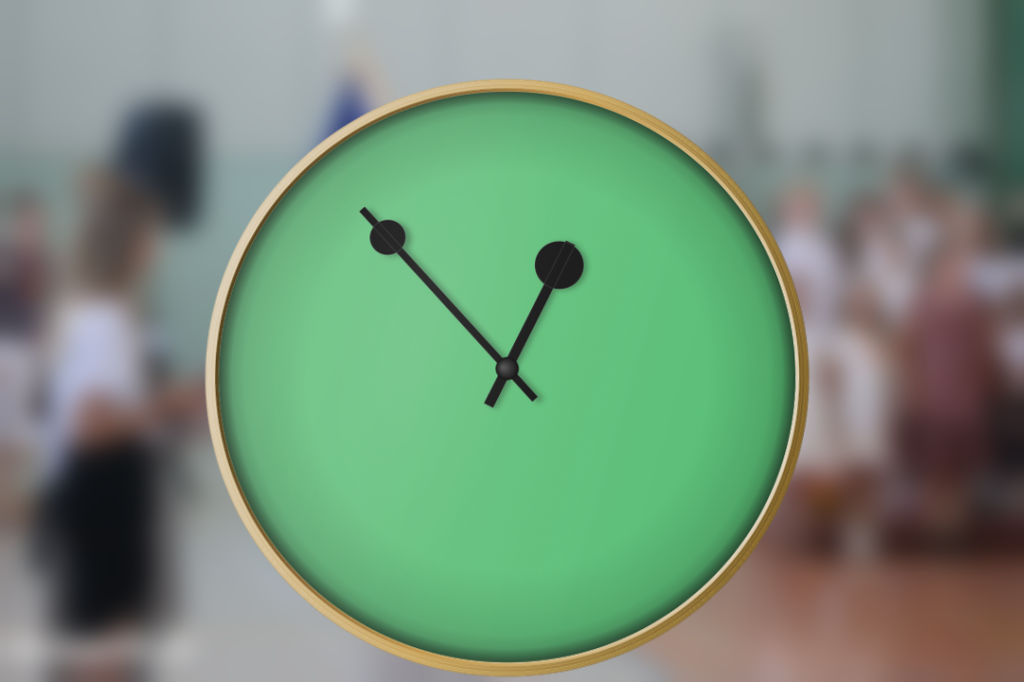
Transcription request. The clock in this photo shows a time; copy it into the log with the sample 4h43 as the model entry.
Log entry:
12h53
